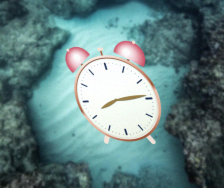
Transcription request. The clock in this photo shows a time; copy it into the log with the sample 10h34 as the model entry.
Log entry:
8h14
